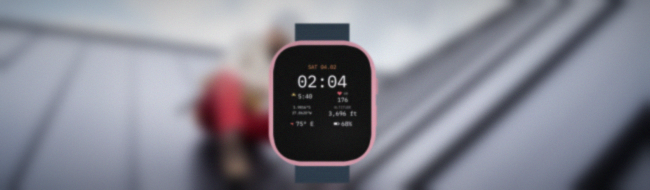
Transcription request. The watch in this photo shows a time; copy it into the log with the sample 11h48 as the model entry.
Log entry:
2h04
